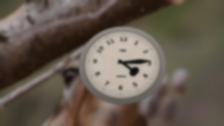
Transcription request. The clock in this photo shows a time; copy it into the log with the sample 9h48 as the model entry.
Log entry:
4h14
